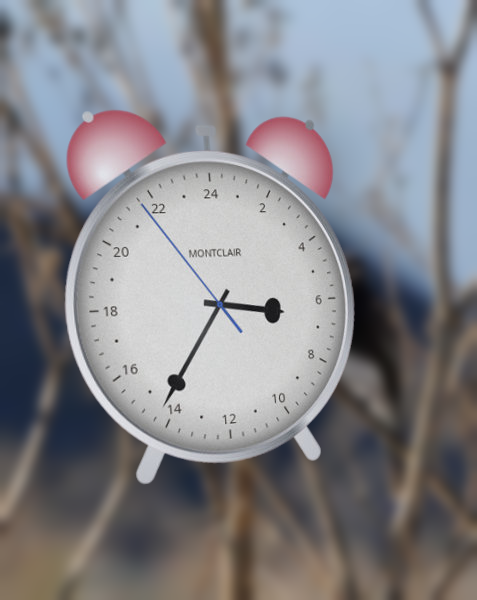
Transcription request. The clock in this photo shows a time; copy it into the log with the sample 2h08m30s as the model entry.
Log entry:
6h35m54s
